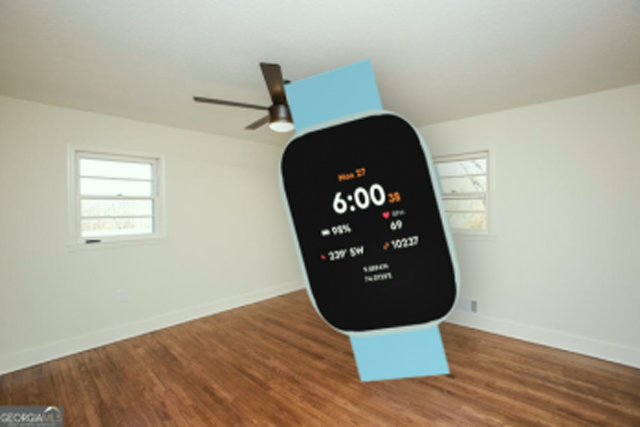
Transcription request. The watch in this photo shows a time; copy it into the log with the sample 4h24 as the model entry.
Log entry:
6h00
